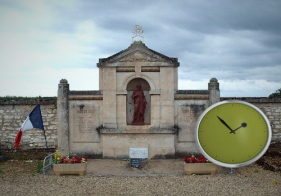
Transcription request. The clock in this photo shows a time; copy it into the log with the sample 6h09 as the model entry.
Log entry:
1h53
